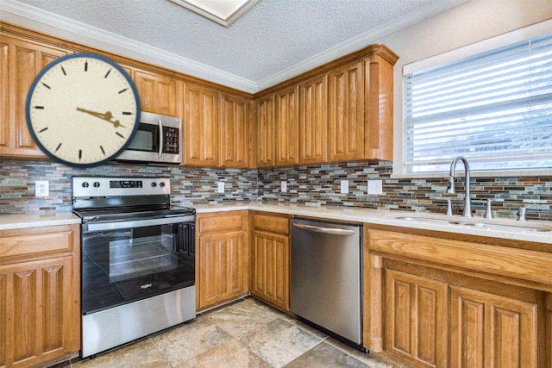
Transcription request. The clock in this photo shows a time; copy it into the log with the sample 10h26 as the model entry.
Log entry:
3h18
